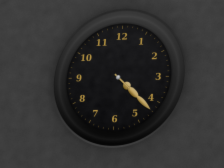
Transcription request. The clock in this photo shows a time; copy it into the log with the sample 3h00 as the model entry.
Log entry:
4h22
